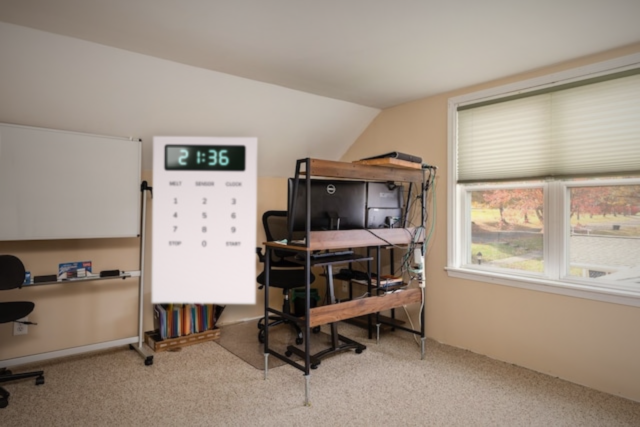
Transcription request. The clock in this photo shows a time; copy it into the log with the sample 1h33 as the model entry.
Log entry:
21h36
